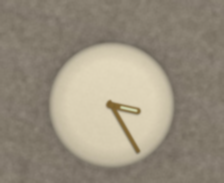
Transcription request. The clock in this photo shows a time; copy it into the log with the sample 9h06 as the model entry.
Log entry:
3h25
